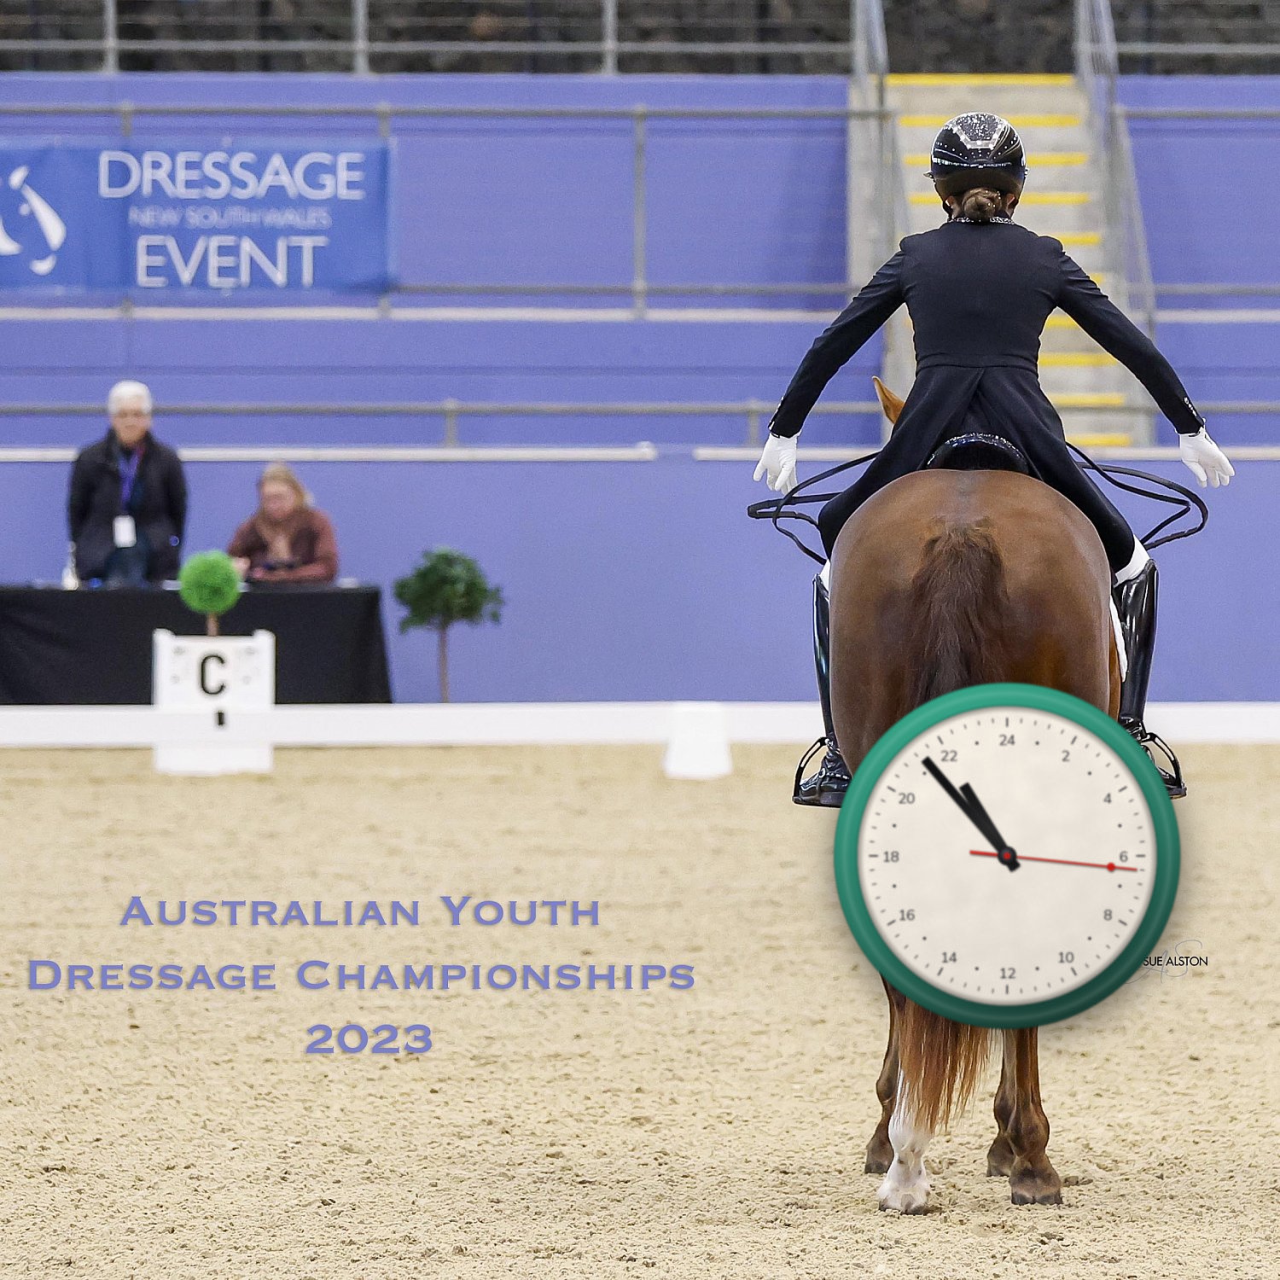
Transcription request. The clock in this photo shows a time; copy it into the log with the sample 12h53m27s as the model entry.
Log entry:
21h53m16s
